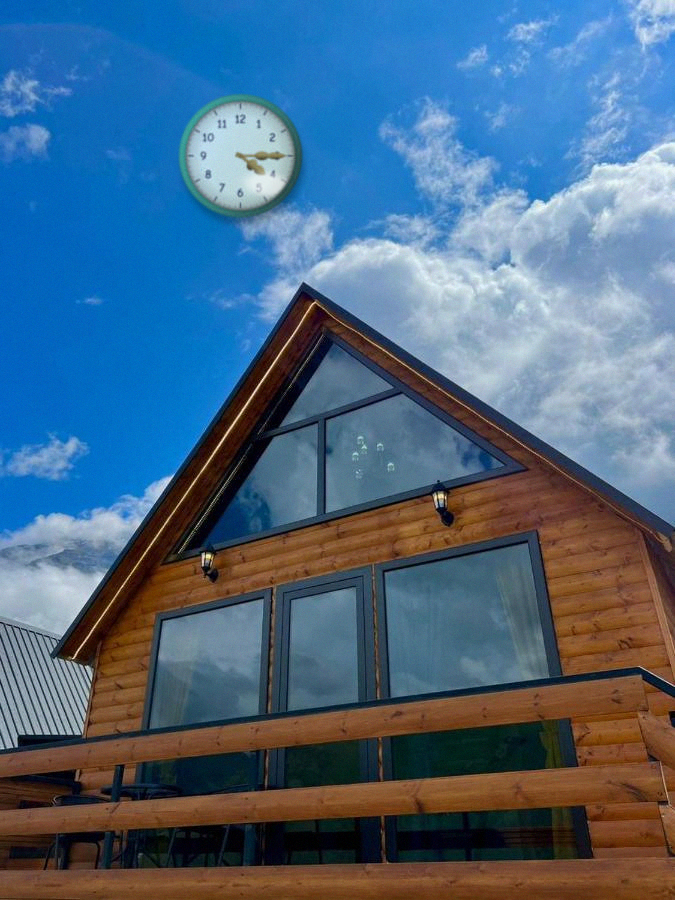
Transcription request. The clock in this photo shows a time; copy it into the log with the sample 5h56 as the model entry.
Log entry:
4h15
